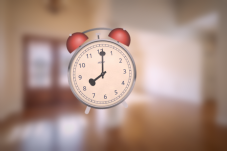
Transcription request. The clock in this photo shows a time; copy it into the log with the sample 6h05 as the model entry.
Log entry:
8h01
